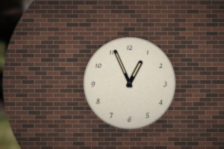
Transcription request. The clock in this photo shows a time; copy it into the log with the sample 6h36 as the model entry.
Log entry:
12h56
